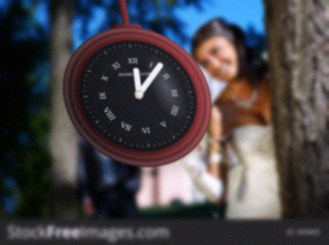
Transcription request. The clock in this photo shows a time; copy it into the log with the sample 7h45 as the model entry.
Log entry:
12h07
